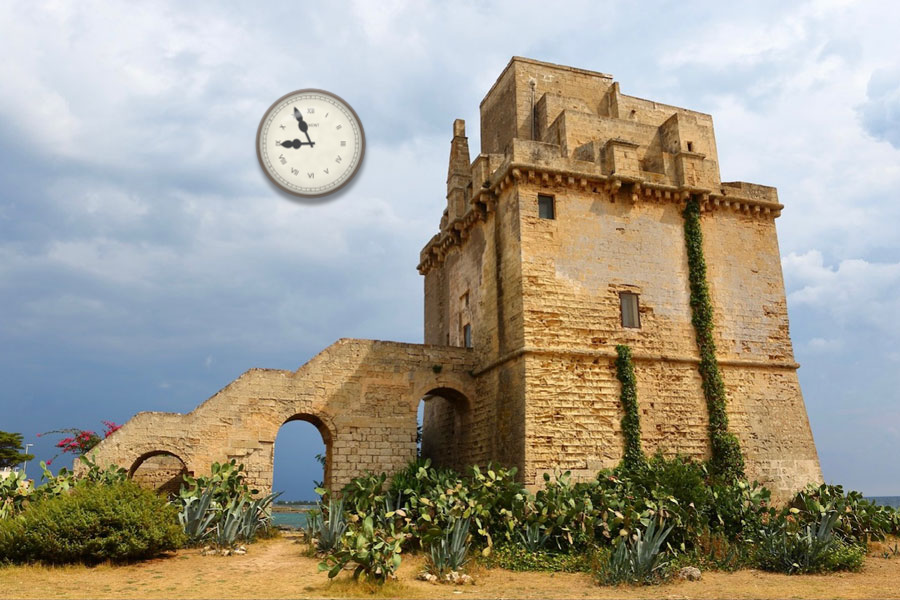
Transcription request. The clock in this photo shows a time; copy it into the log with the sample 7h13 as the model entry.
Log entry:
8h56
